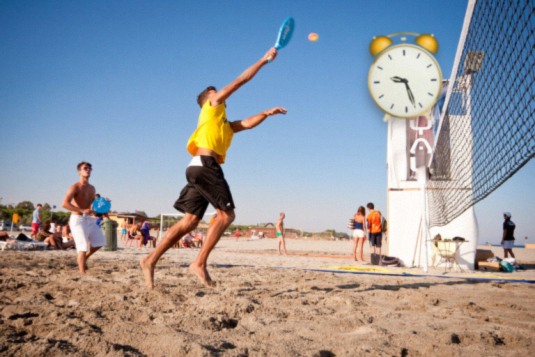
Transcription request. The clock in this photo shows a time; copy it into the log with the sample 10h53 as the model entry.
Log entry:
9h27
